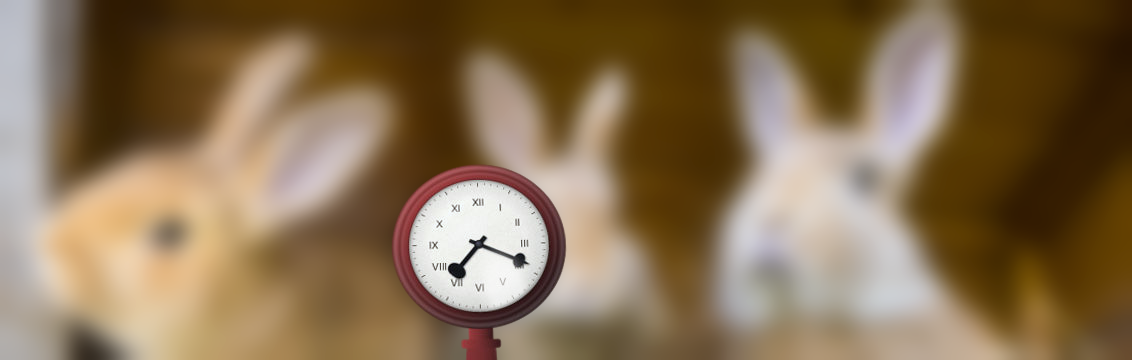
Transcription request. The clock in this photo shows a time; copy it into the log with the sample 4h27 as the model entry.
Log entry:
7h19
